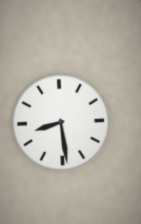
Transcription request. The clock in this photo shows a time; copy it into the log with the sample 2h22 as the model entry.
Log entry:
8h29
